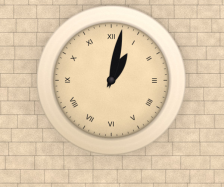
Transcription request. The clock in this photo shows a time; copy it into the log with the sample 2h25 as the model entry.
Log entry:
1h02
